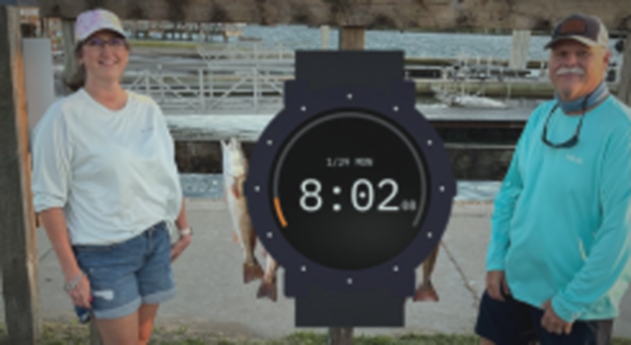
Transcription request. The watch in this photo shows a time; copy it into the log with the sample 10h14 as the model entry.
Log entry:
8h02
